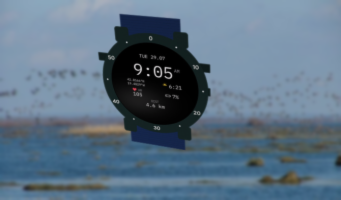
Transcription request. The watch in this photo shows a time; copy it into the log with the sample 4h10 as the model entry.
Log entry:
9h05
